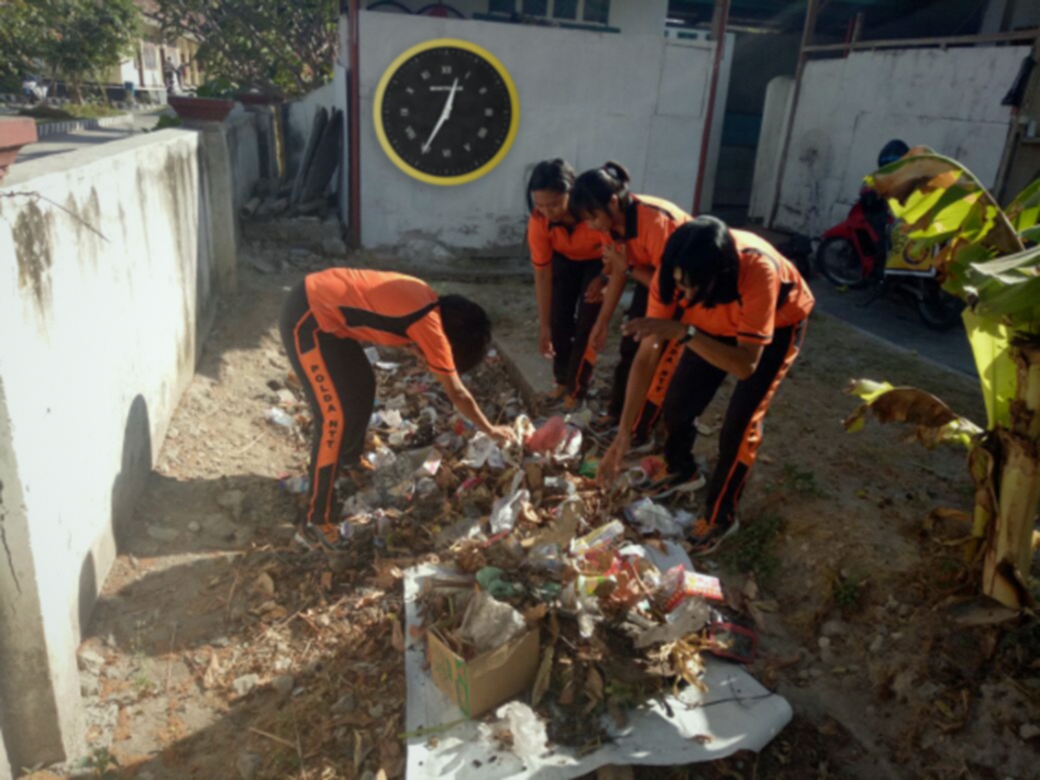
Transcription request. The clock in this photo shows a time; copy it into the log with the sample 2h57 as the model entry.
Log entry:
12h35
